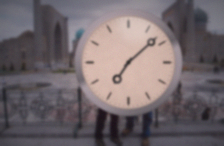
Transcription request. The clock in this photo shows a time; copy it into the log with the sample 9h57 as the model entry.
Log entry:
7h08
